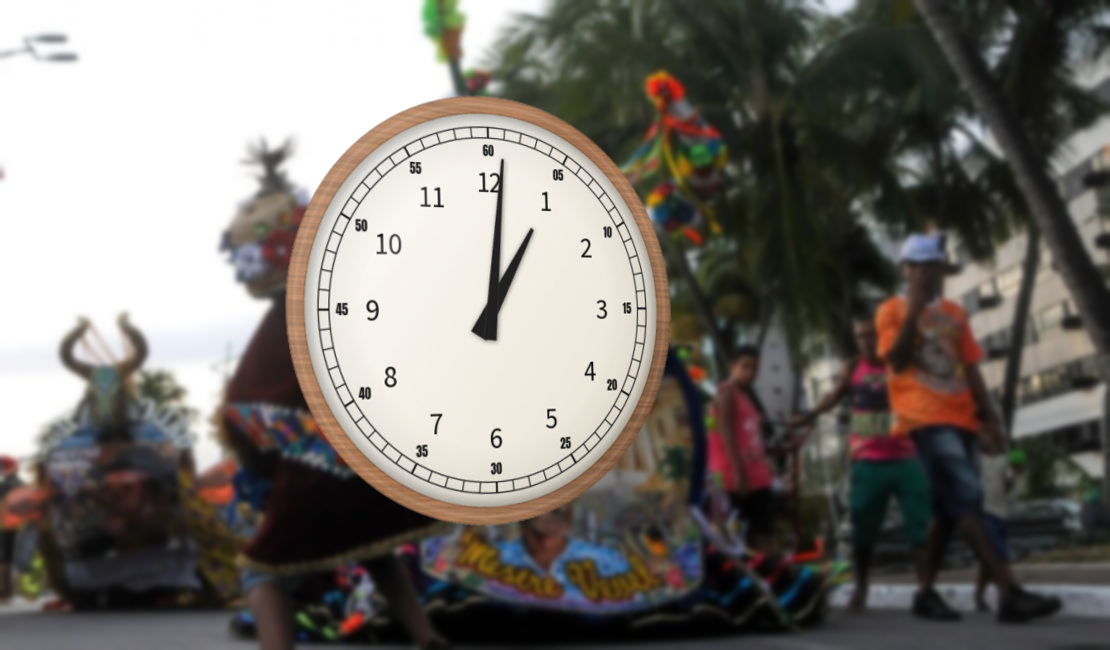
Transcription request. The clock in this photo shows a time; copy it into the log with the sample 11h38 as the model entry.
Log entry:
1h01
